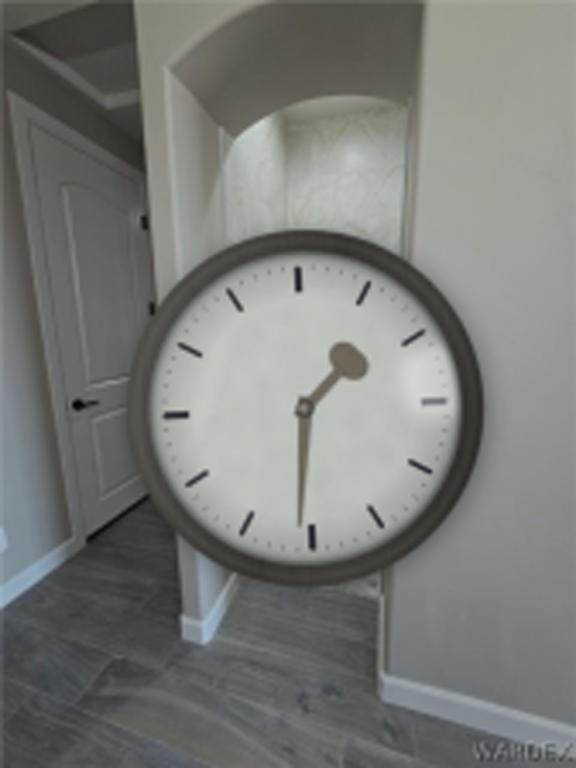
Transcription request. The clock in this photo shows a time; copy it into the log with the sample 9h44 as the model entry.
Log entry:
1h31
